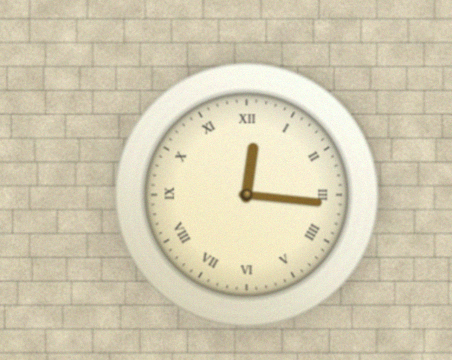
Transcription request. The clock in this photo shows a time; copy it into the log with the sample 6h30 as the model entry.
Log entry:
12h16
